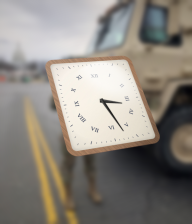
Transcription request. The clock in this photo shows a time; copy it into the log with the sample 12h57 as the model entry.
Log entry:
3h27
